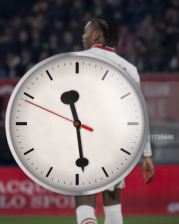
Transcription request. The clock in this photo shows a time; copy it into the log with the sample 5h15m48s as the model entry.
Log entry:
11h28m49s
